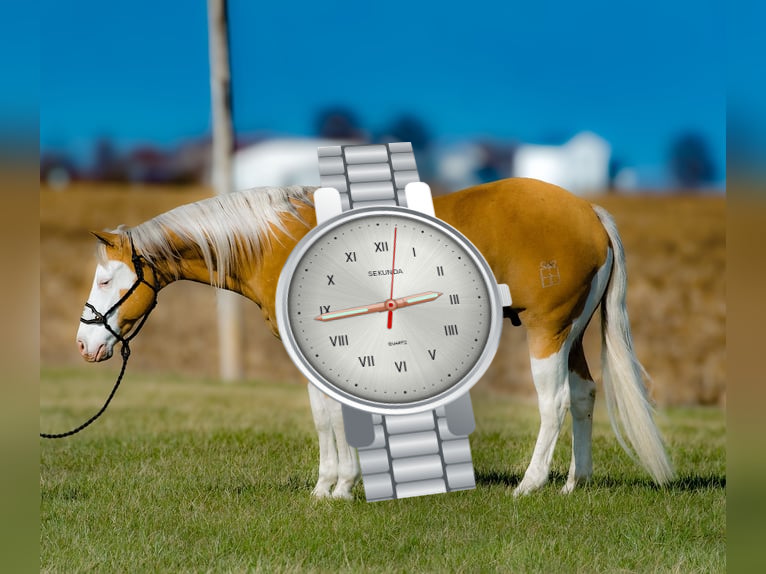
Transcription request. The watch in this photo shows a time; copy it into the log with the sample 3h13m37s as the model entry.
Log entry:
2h44m02s
